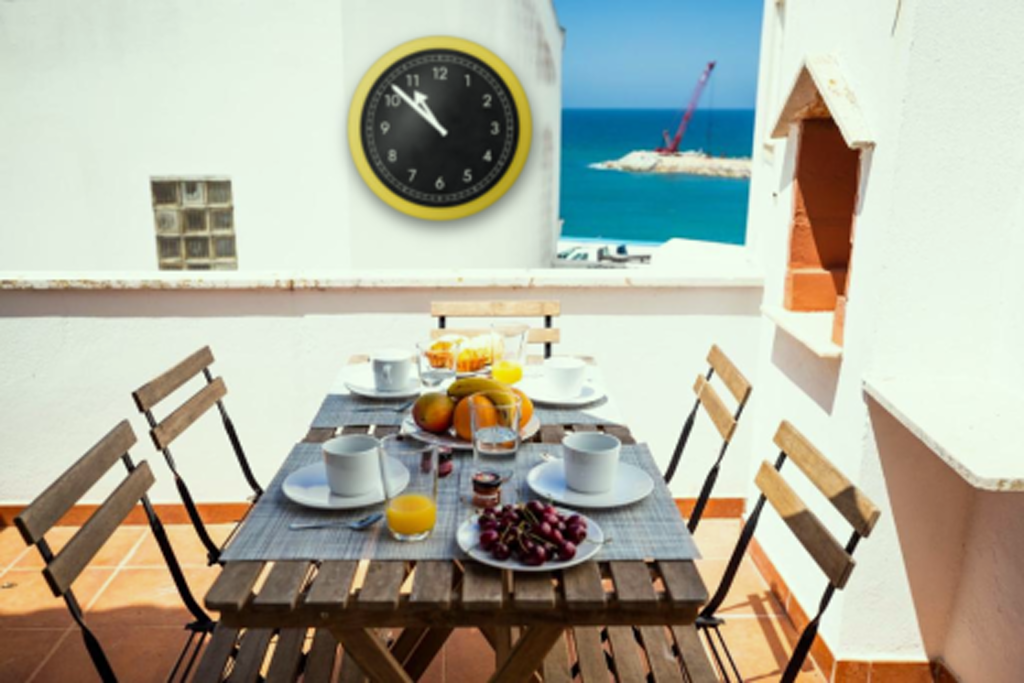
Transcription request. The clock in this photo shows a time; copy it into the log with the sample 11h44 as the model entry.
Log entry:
10h52
